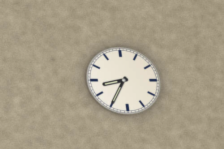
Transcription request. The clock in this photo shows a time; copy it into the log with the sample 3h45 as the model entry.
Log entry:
8h35
